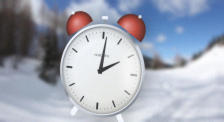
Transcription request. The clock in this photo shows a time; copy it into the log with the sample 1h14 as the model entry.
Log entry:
2h01
